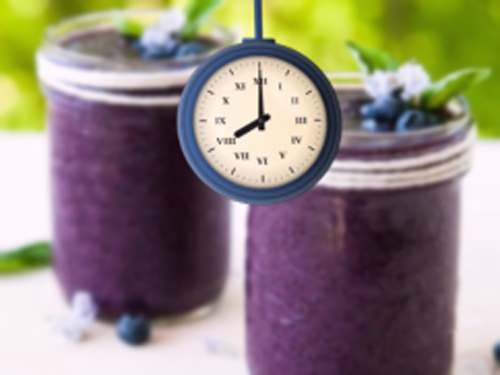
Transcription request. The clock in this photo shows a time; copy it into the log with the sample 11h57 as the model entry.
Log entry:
8h00
